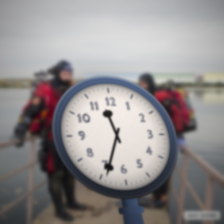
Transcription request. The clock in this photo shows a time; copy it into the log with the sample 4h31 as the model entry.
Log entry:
11h34
